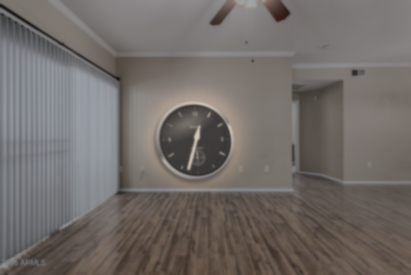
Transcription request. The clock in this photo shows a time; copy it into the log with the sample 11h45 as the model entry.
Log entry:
12h33
